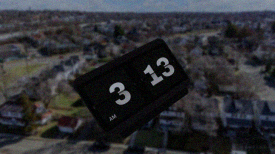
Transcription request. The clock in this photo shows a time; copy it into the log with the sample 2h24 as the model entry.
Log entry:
3h13
